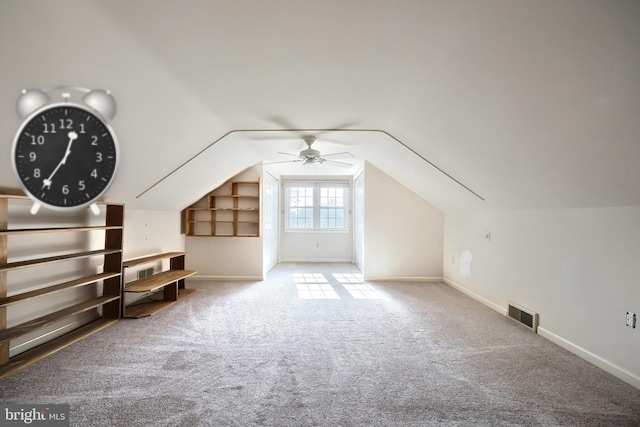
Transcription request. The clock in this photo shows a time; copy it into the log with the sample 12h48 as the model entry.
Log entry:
12h36
